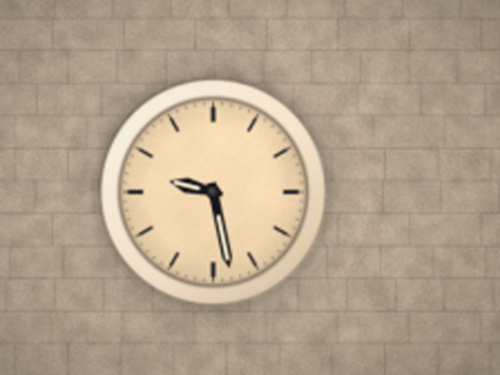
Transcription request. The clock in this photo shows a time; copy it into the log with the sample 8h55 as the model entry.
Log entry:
9h28
